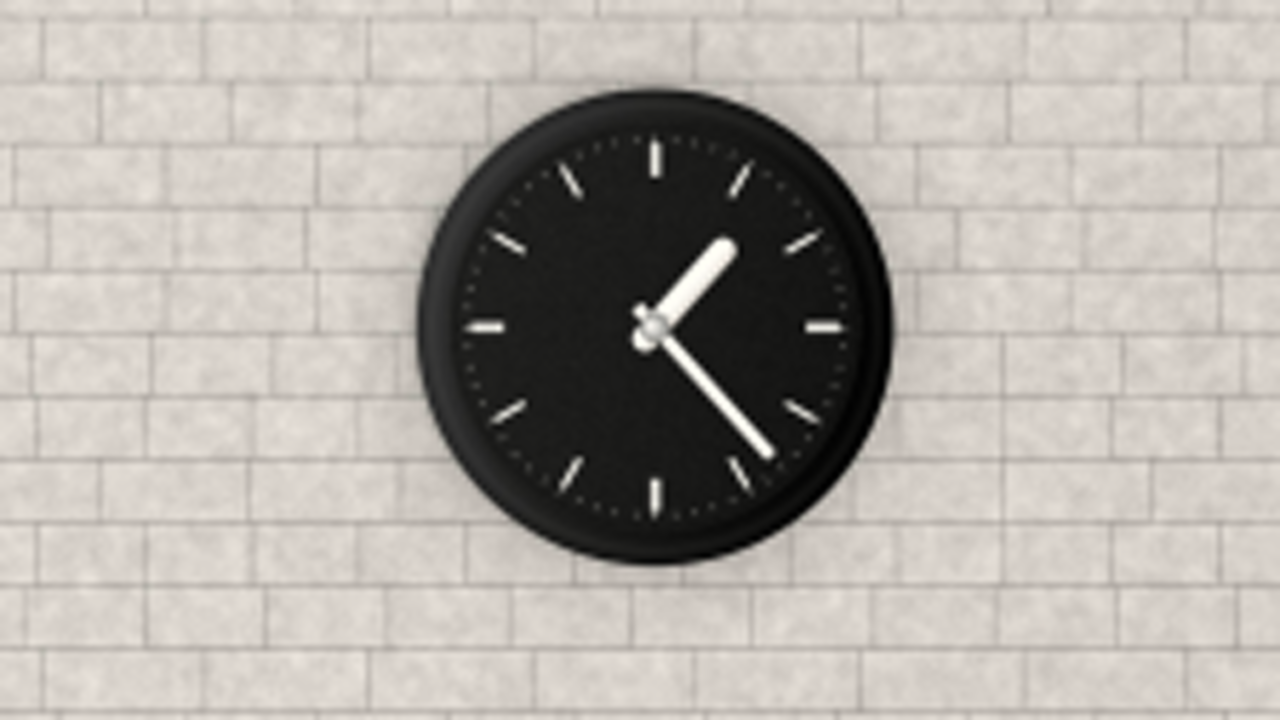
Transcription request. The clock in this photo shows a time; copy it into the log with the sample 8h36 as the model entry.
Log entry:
1h23
